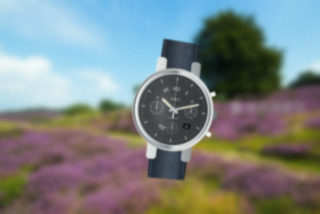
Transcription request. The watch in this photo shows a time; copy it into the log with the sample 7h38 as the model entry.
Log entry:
10h12
